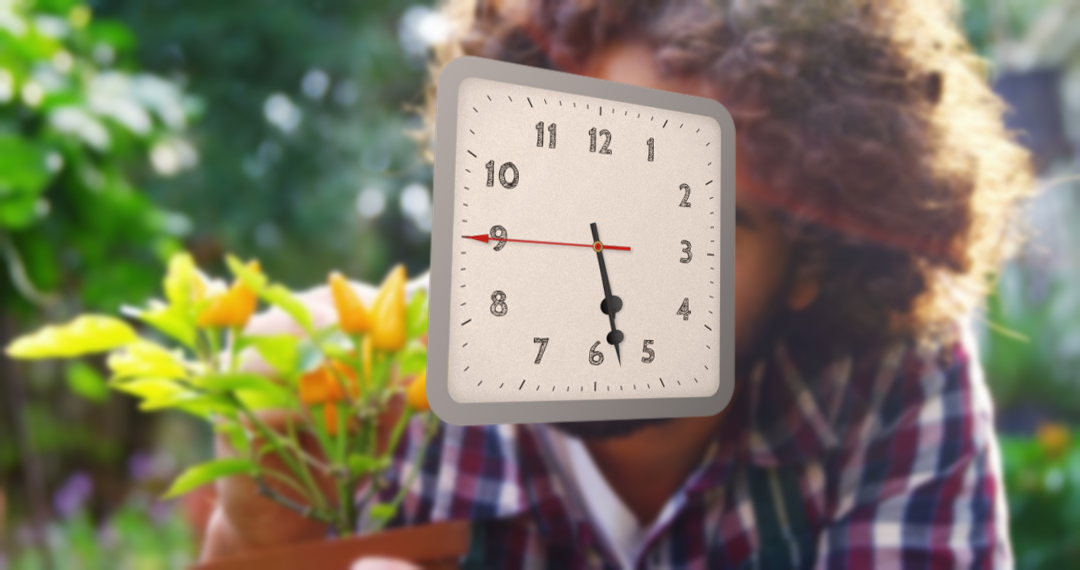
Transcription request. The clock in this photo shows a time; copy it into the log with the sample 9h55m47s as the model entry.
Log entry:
5h27m45s
